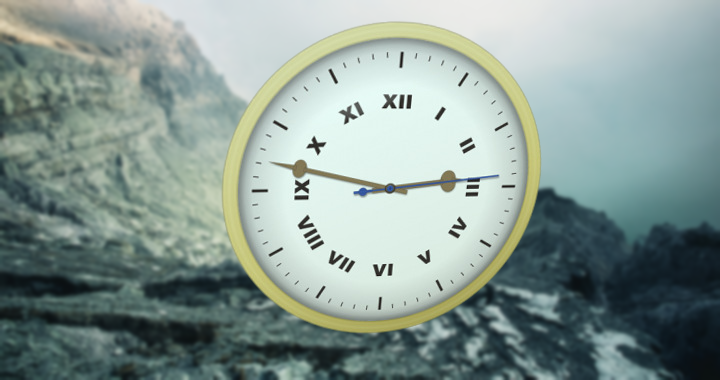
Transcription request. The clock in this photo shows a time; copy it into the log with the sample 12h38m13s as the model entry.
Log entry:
2h47m14s
